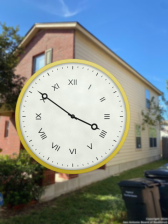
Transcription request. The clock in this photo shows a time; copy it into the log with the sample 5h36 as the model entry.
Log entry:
3h51
